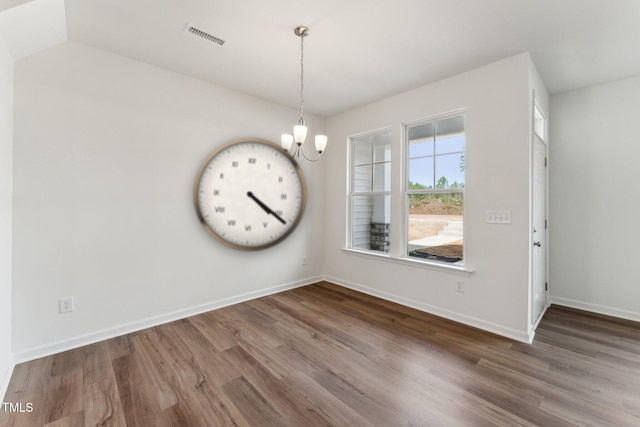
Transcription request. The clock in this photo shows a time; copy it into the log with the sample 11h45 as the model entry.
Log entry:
4h21
